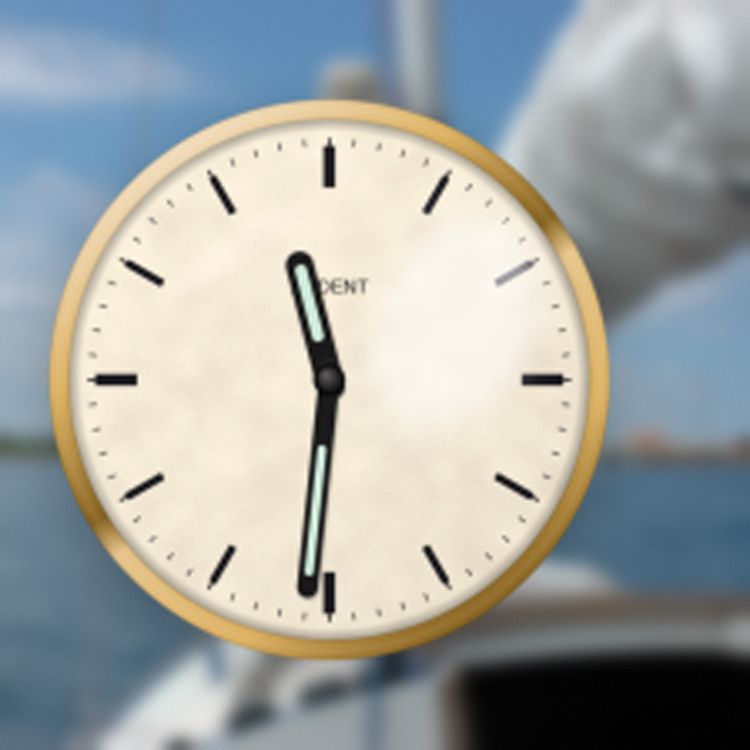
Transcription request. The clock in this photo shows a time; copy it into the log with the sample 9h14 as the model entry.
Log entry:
11h31
